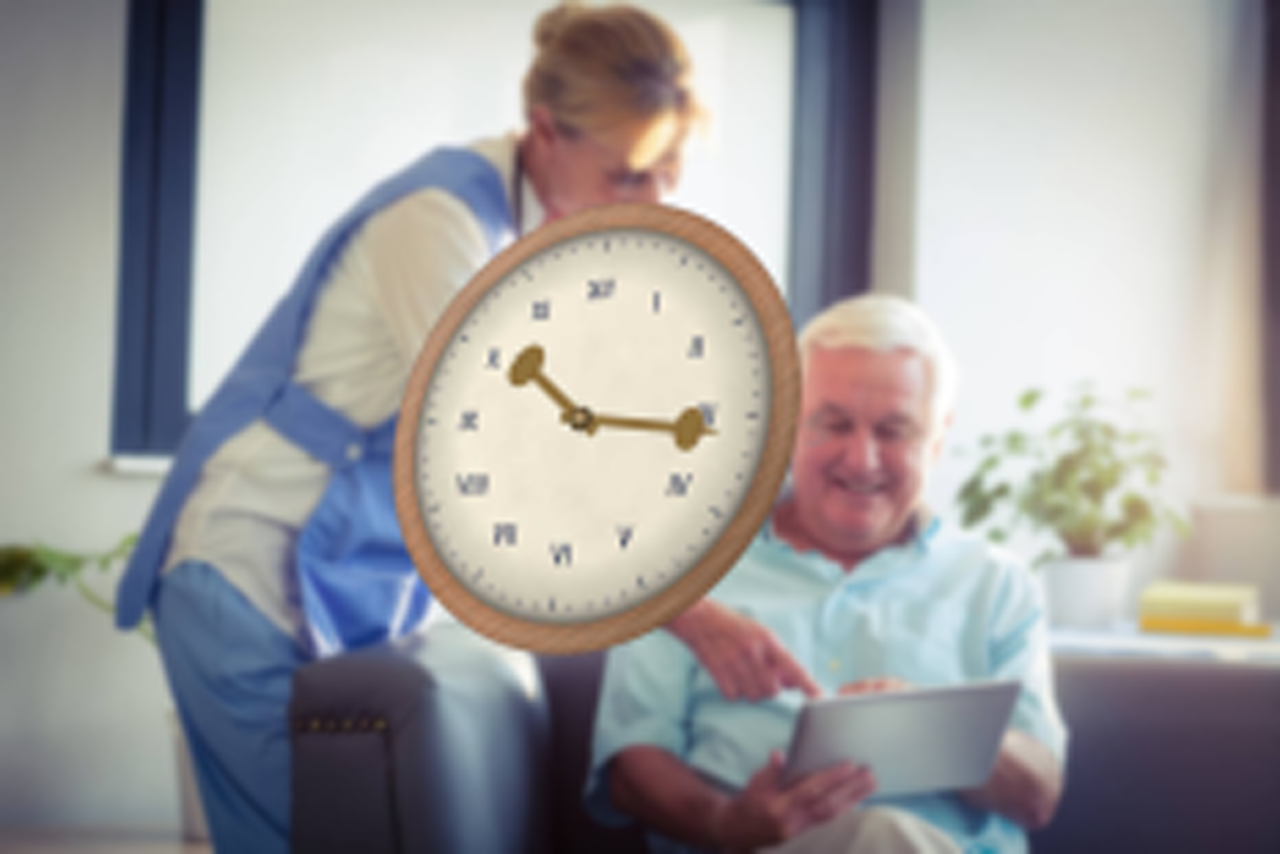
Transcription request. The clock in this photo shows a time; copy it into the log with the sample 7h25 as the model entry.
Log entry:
10h16
